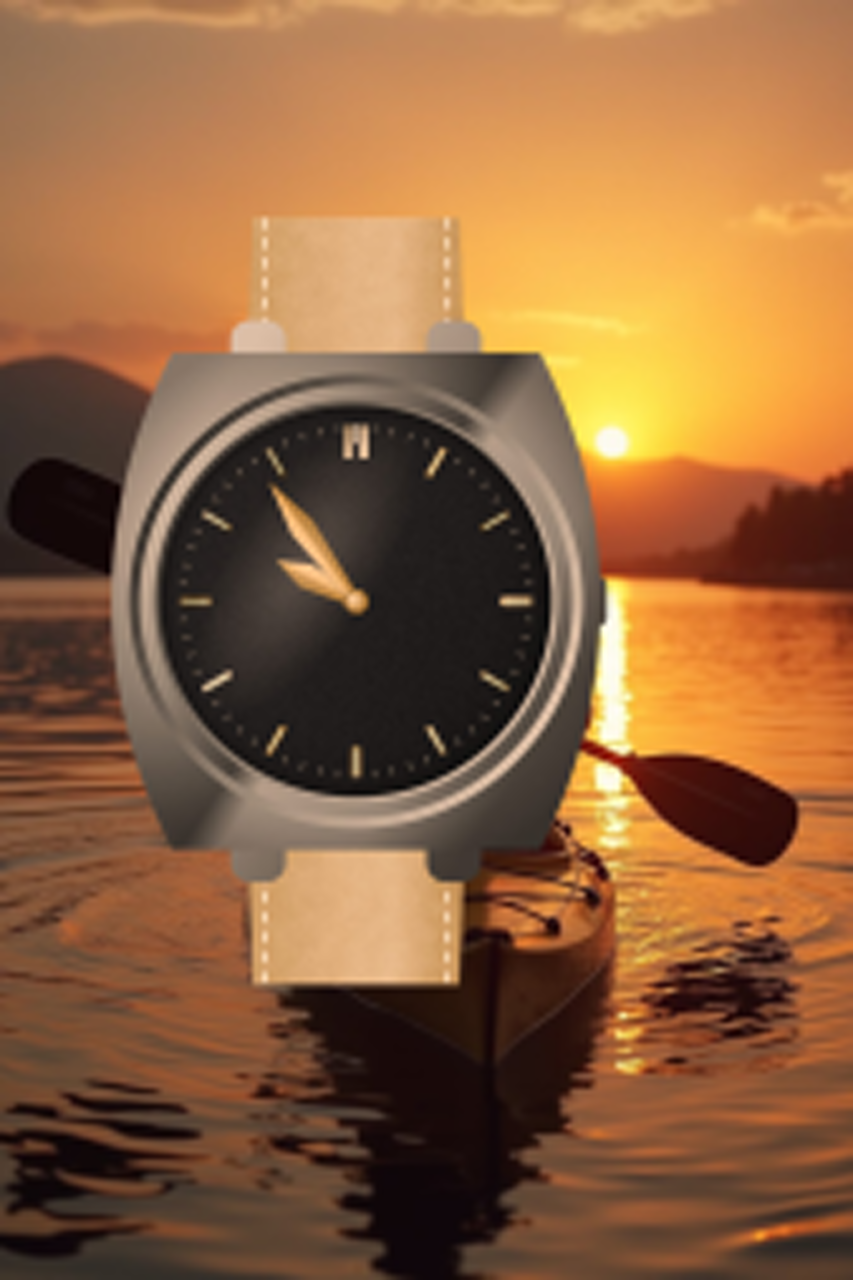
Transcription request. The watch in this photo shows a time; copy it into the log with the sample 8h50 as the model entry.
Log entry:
9h54
